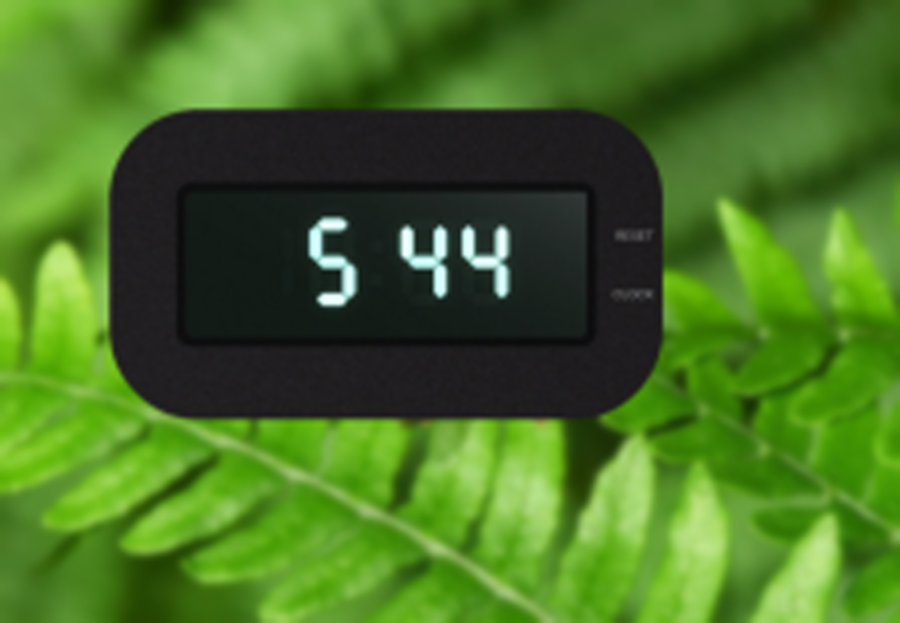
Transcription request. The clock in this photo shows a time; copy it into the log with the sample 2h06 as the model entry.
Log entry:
5h44
